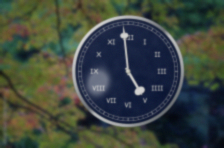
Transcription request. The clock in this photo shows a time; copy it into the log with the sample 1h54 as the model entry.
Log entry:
4h59
